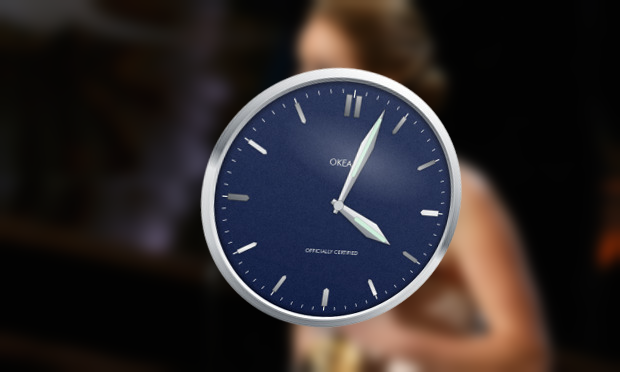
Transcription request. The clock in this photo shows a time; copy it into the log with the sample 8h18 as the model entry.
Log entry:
4h03
